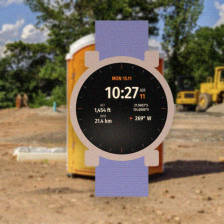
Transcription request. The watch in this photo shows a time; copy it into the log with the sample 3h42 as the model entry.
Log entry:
10h27
